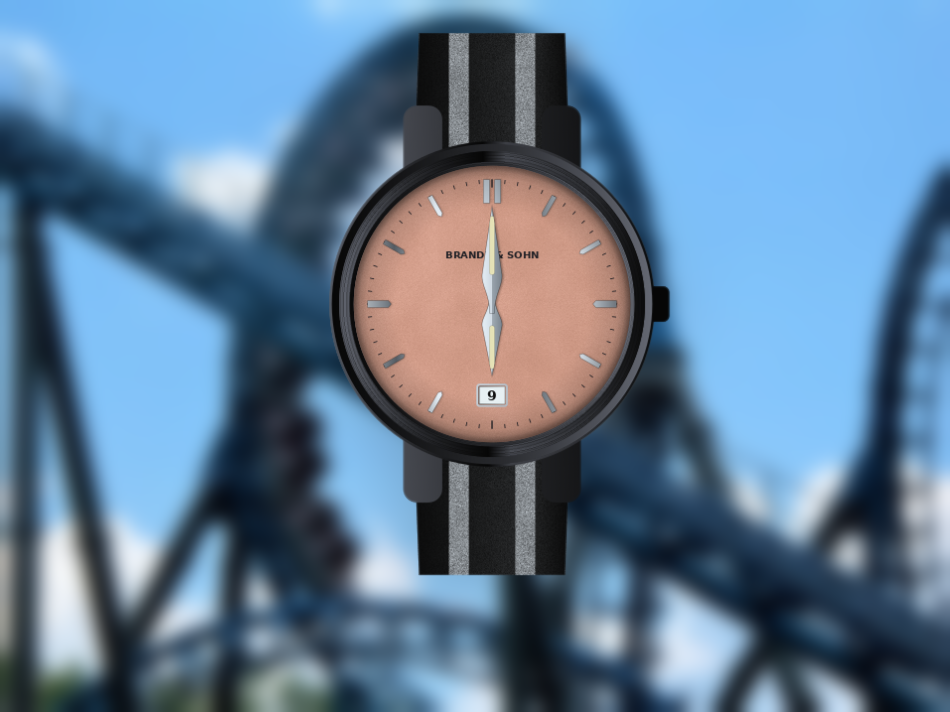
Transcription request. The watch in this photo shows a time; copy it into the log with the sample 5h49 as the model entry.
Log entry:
6h00
